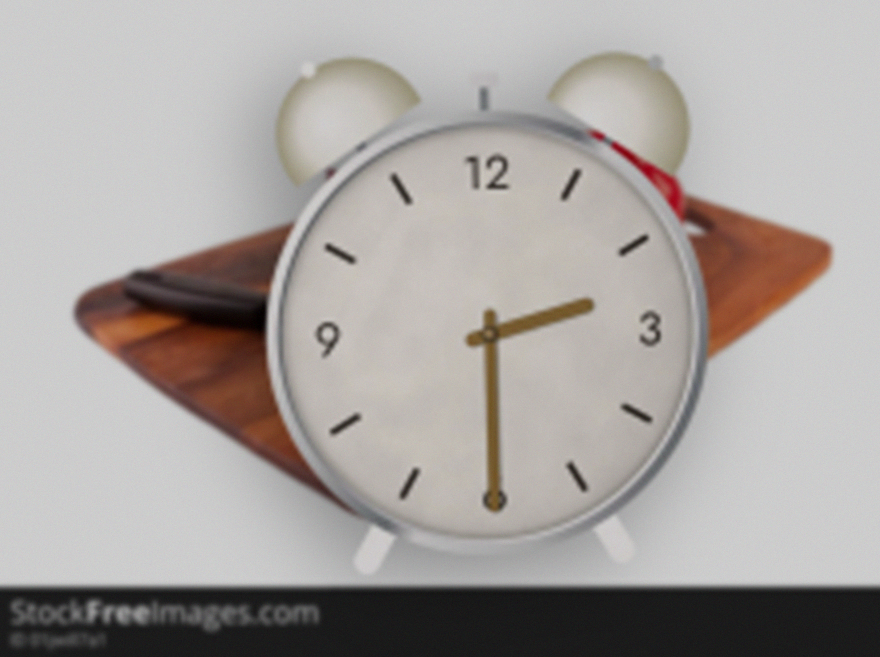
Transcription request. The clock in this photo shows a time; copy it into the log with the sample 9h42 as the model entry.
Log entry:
2h30
